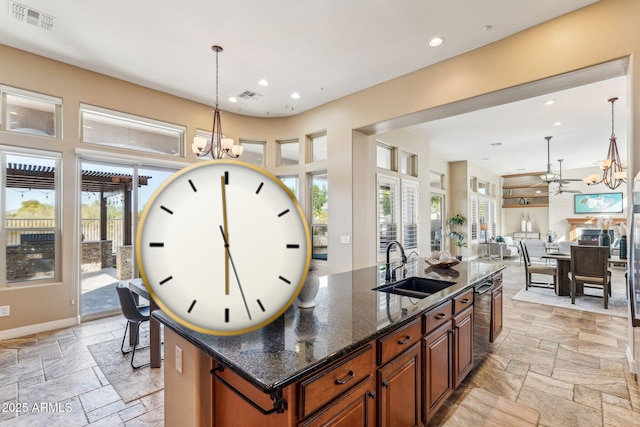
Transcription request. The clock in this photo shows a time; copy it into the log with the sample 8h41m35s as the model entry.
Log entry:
5h59m27s
